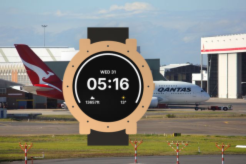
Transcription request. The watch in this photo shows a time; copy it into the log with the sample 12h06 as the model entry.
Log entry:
5h16
